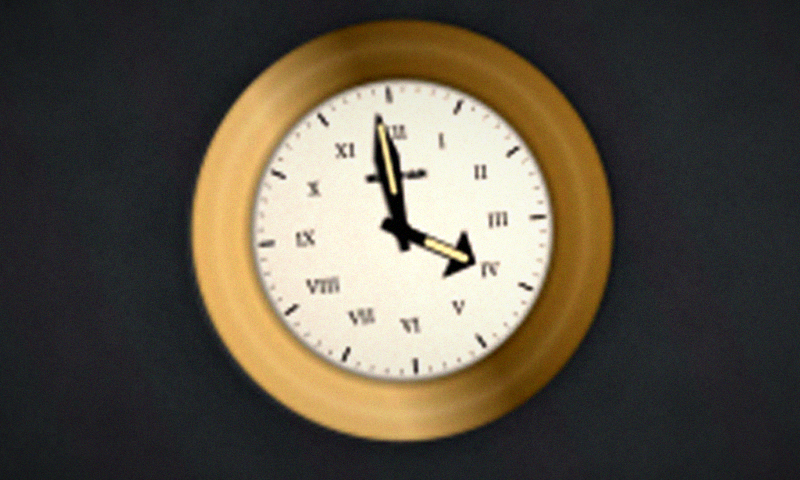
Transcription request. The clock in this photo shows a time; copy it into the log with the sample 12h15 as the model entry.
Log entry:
3h59
